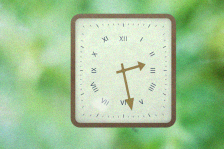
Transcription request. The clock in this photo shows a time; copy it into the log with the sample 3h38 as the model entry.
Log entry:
2h28
